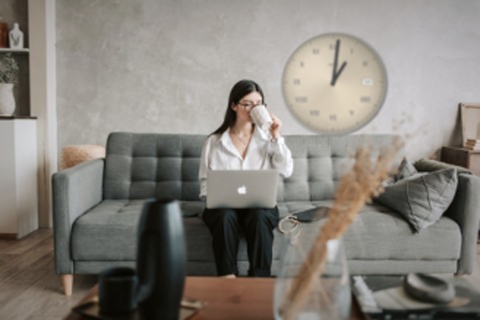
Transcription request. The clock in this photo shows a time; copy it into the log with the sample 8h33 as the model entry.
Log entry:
1h01
